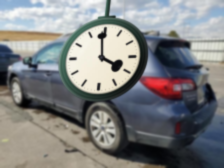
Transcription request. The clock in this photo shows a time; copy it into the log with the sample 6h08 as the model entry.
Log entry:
3h59
